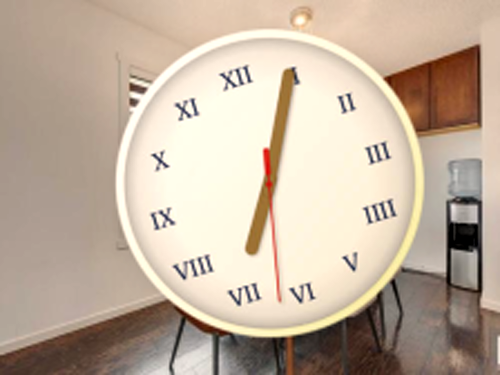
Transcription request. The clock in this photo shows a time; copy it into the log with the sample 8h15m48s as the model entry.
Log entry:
7h04m32s
